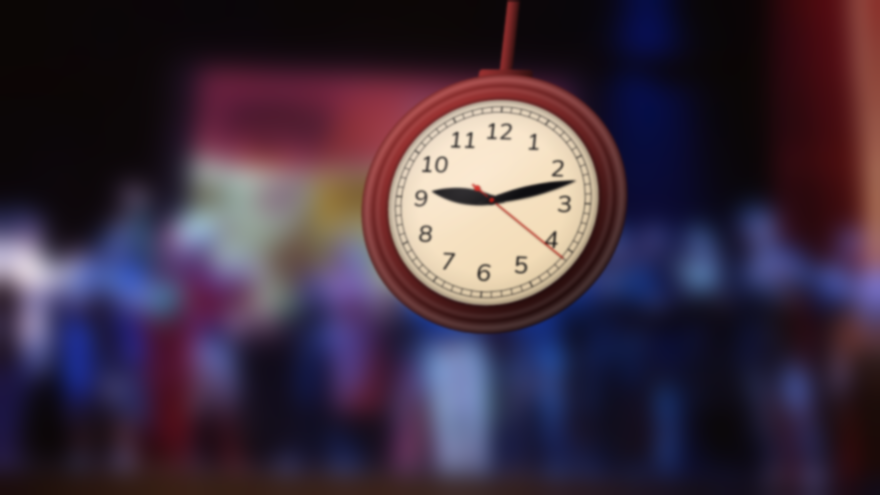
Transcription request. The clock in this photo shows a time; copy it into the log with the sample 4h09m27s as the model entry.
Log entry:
9h12m21s
